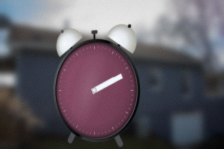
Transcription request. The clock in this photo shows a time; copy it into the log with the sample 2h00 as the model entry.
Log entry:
2h11
